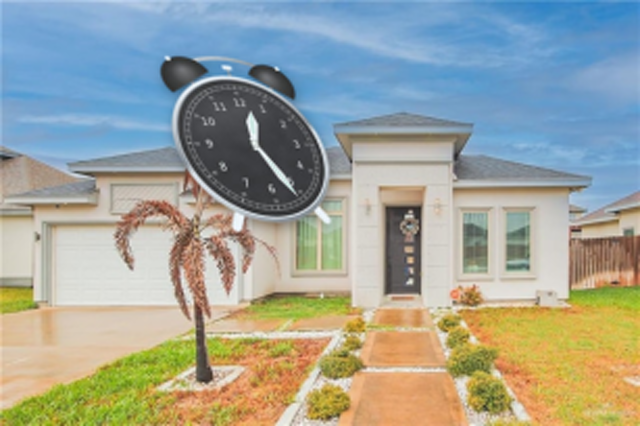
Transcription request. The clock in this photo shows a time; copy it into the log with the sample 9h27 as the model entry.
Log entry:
12h26
